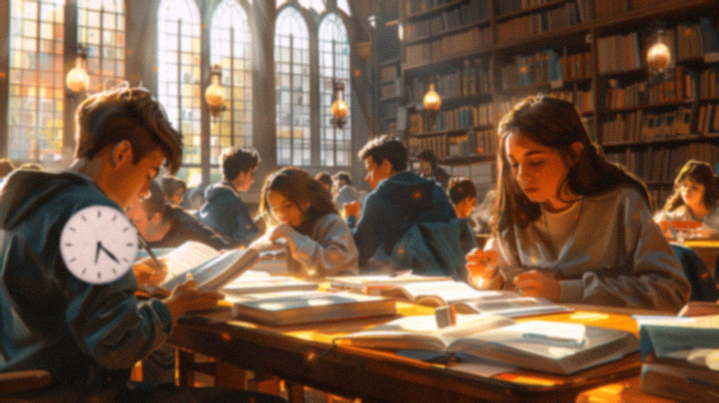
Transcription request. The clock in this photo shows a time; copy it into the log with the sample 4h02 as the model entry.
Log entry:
6h22
